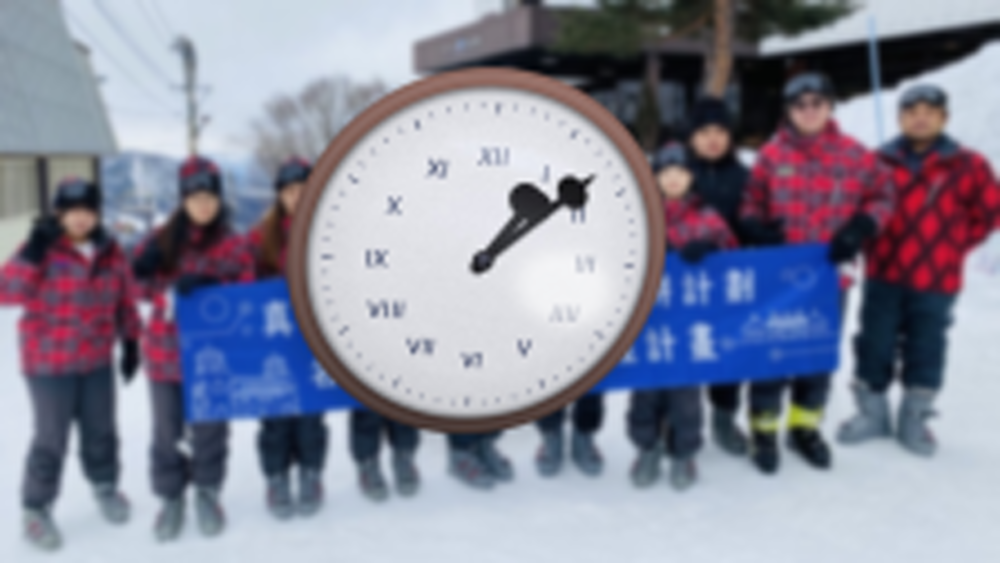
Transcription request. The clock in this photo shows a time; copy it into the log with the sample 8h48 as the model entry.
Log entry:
1h08
